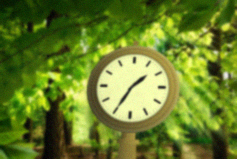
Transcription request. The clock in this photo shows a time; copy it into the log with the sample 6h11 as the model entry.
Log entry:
1h35
